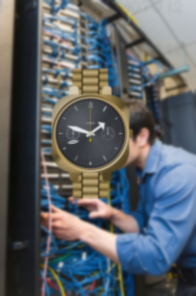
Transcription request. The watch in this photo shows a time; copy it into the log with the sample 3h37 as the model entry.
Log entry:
1h48
